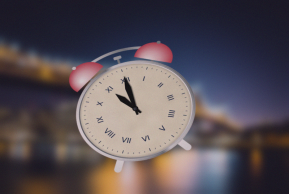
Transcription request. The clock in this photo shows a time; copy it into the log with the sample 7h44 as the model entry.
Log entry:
11h00
